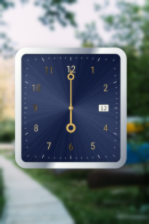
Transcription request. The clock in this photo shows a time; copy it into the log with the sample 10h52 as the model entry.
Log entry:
6h00
